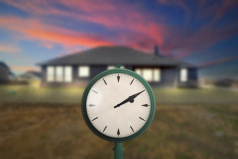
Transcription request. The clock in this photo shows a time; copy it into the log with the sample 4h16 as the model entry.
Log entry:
2h10
